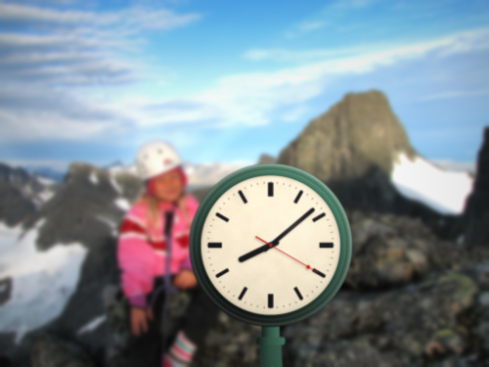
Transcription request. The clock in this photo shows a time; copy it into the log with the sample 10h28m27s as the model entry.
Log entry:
8h08m20s
